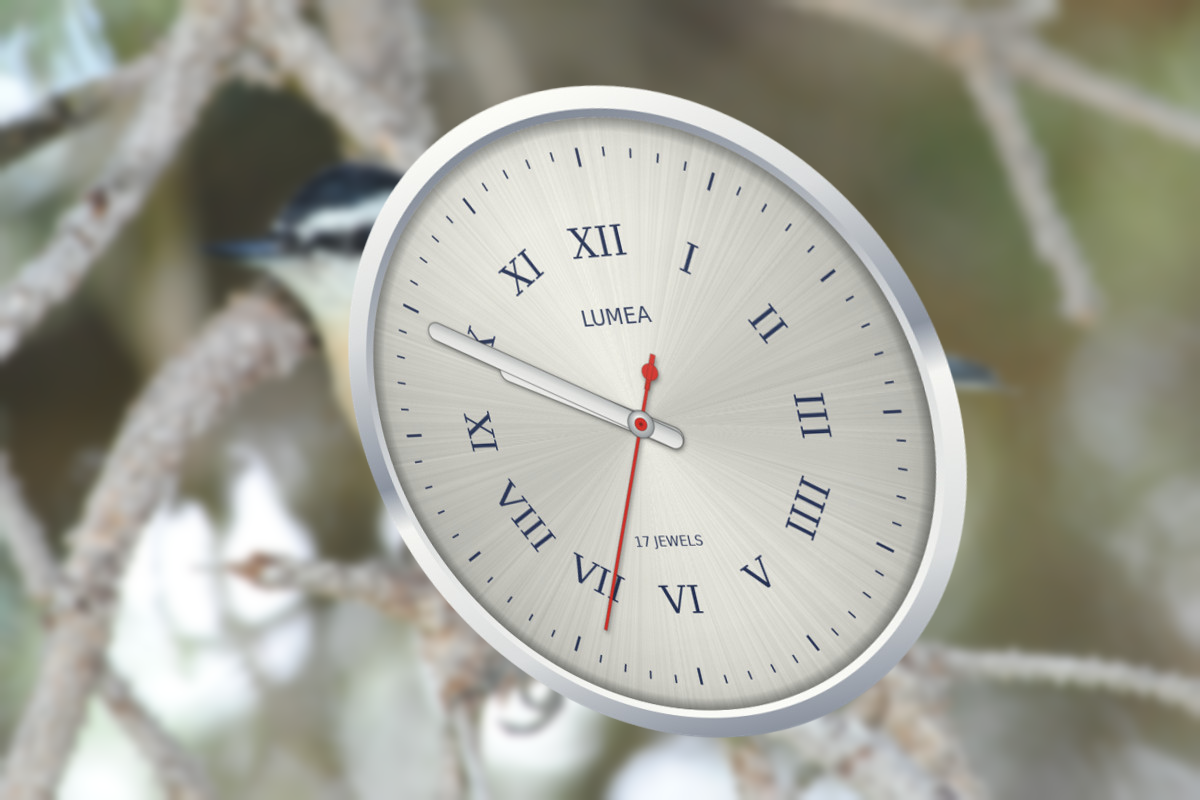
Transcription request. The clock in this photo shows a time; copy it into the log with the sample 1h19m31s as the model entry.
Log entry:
9h49m34s
